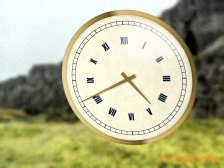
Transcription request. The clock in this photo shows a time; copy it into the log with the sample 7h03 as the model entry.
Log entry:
4h41
